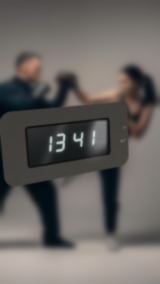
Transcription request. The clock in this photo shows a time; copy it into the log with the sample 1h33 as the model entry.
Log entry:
13h41
